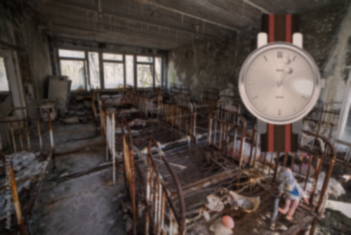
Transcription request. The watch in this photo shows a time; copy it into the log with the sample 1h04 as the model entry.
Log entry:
1h03
